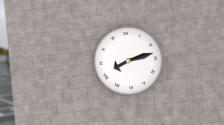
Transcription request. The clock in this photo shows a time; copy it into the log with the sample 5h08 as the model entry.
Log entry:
8h13
